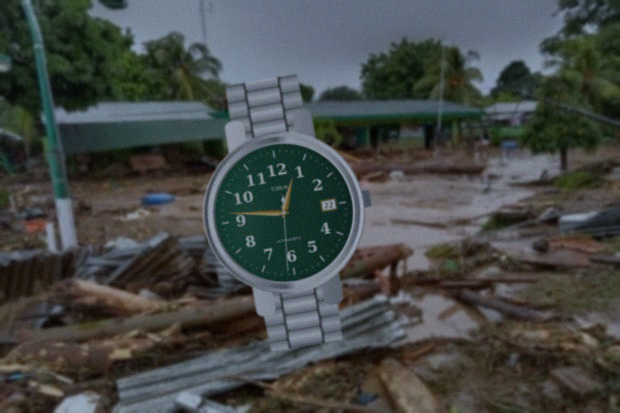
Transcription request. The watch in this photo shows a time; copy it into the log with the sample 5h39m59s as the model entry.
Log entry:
12h46m31s
